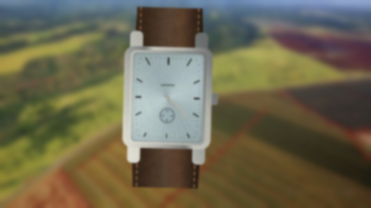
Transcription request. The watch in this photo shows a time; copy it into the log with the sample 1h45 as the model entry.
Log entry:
4h22
